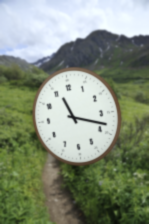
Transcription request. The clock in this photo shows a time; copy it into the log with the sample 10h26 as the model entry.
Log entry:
11h18
